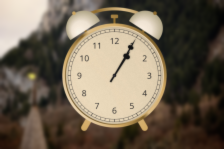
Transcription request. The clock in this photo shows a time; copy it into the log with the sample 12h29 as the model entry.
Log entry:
1h05
